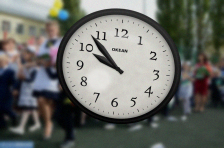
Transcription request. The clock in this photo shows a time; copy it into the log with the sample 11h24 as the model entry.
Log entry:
9h53
